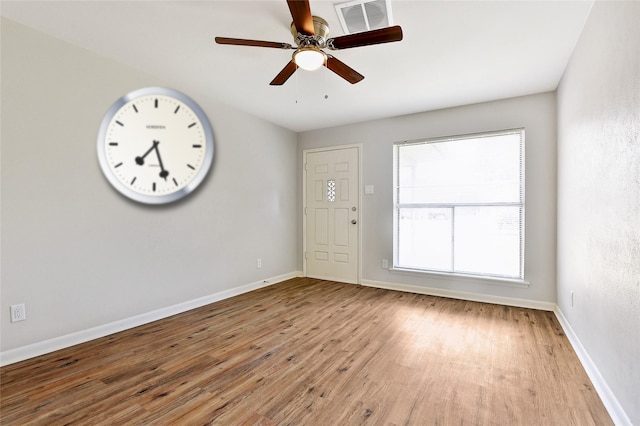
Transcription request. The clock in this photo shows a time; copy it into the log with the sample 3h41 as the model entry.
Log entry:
7h27
